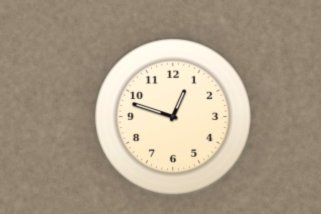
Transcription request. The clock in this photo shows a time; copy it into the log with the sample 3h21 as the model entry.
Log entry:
12h48
